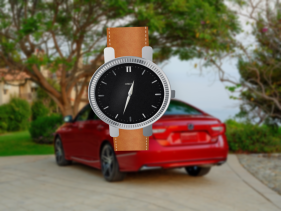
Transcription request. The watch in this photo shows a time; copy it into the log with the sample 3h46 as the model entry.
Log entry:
12h33
